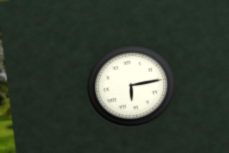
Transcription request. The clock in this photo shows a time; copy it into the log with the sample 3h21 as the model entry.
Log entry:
6h15
